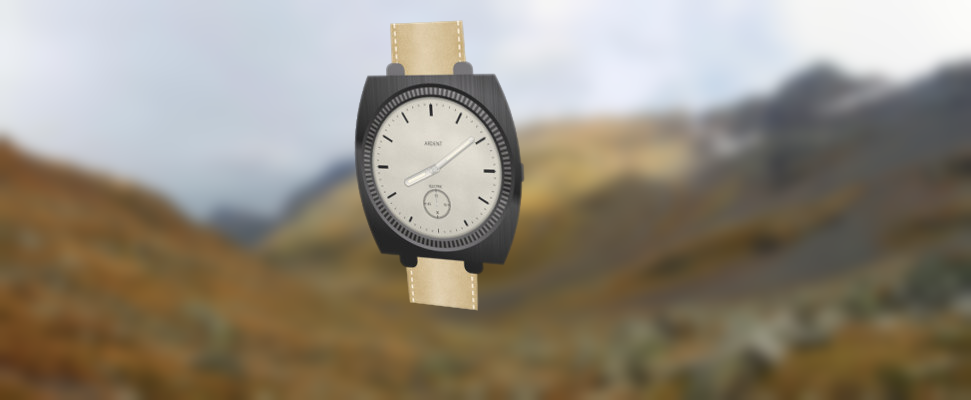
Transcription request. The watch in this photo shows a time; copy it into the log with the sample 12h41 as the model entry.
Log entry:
8h09
